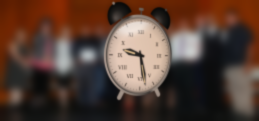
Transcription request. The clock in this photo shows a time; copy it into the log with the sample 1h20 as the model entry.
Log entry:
9h28
